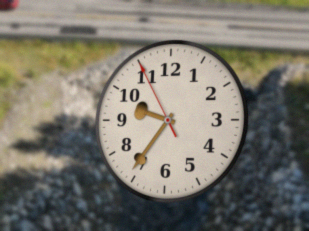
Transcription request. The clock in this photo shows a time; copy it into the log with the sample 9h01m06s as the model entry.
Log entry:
9h35m55s
